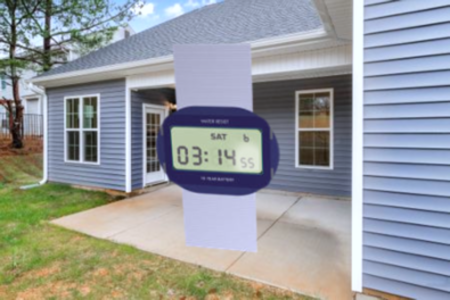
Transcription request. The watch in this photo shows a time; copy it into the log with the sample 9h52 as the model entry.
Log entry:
3h14
